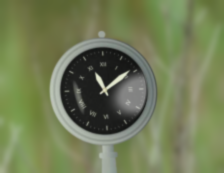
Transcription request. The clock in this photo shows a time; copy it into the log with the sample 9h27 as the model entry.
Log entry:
11h09
